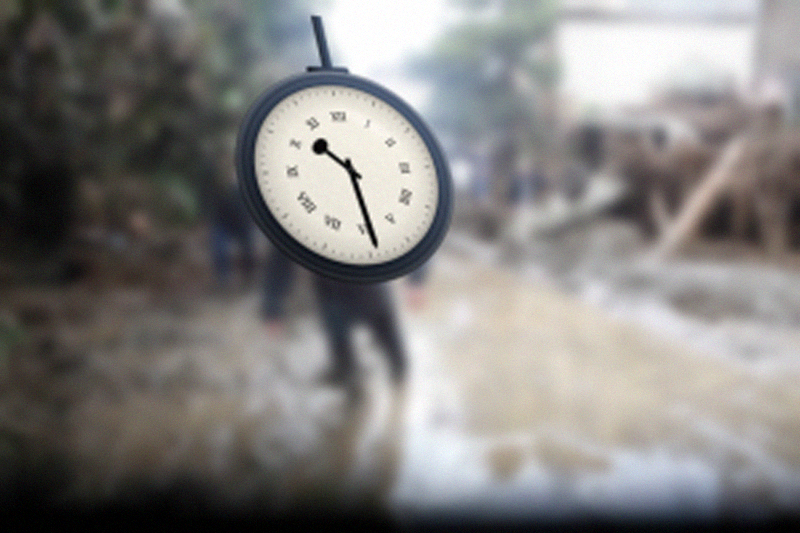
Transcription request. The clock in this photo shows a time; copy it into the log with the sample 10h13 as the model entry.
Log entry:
10h29
